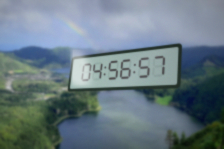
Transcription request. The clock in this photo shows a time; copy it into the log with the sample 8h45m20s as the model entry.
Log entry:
4h56m57s
